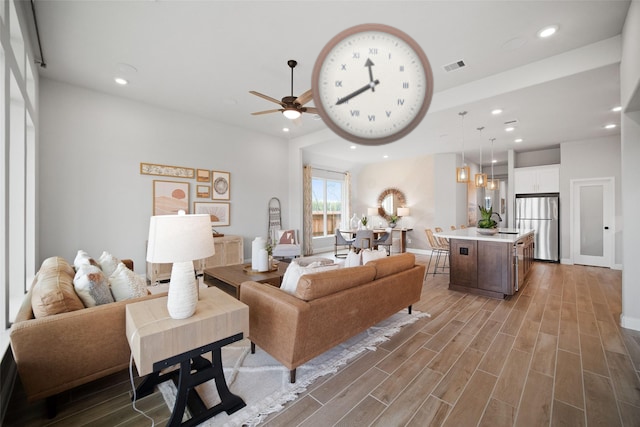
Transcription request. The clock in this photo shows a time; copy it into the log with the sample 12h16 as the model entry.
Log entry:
11h40
